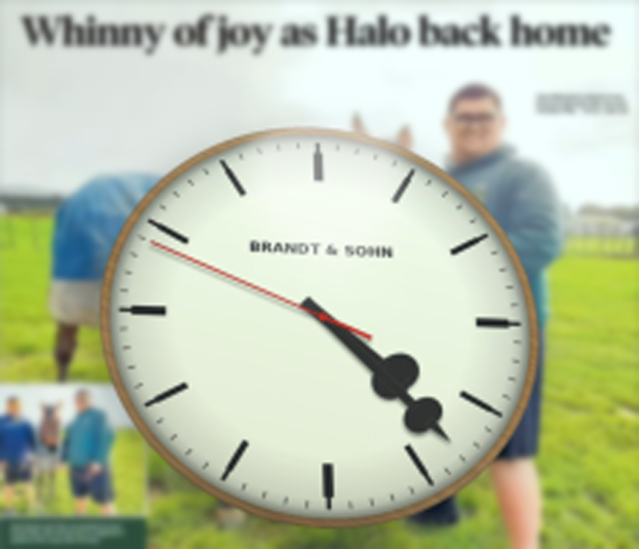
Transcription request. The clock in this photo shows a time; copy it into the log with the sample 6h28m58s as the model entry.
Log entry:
4h22m49s
